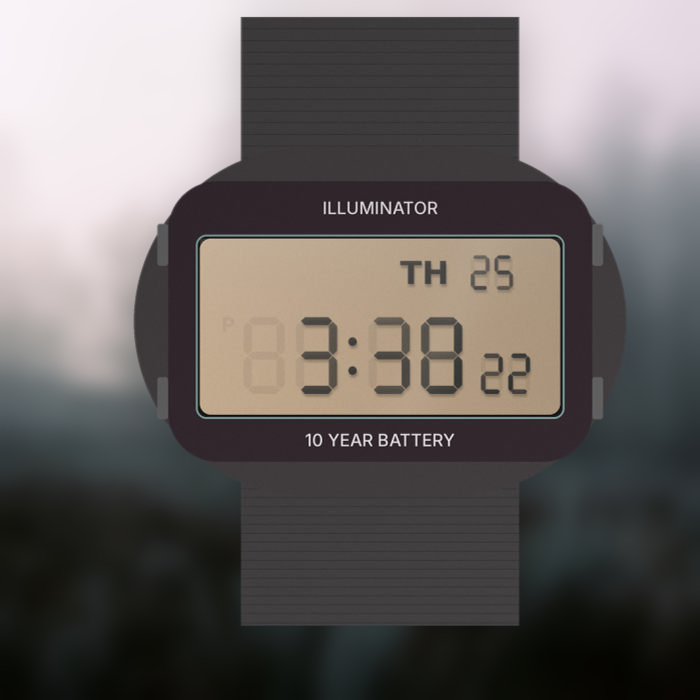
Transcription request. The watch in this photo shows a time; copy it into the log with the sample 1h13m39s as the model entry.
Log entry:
3h38m22s
